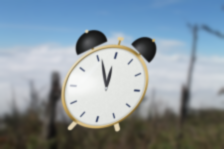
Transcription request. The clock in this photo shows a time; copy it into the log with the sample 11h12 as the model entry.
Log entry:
11h56
